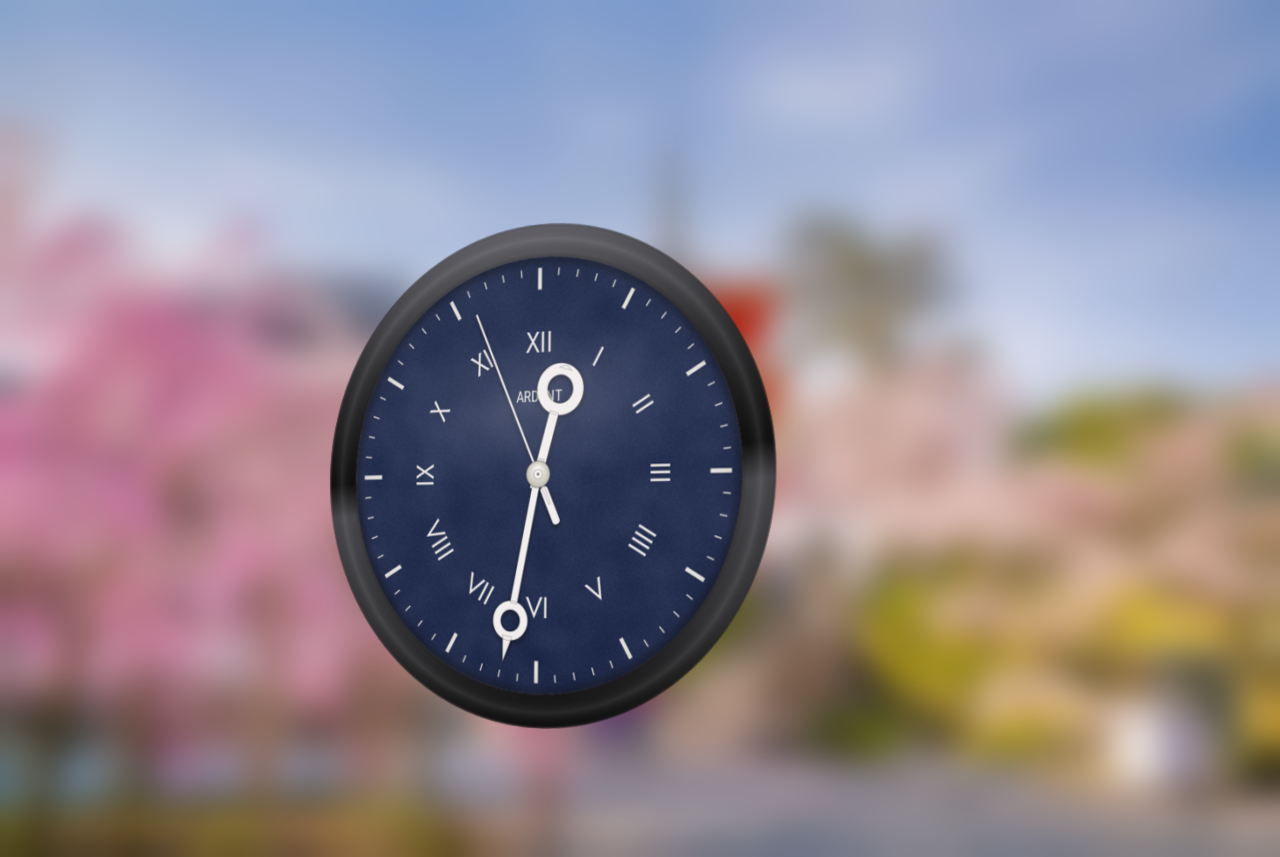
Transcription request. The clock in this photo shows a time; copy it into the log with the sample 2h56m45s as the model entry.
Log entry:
12h31m56s
